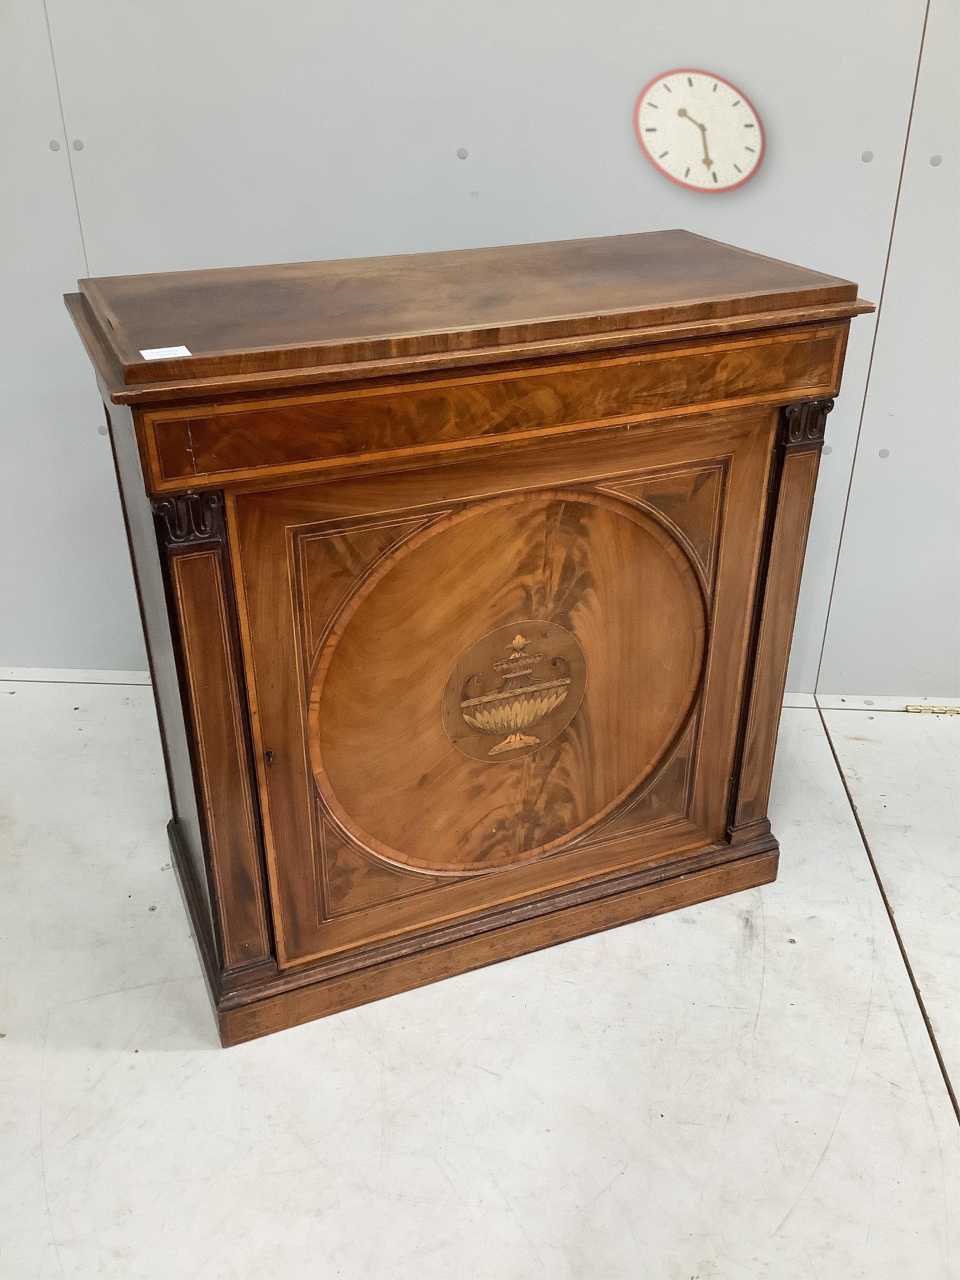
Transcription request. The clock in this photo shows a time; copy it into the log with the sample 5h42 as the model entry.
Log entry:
10h31
